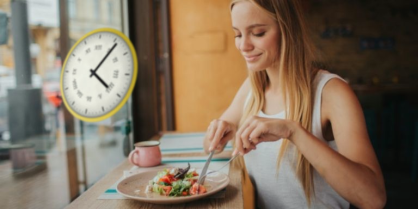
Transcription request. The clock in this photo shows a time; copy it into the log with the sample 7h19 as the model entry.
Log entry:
4h06
